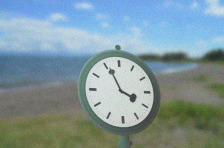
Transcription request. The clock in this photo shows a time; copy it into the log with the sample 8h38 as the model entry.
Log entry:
3h56
